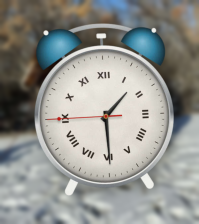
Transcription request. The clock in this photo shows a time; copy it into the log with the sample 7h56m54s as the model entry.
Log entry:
1h29m45s
